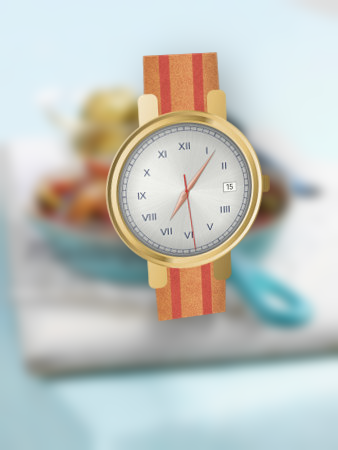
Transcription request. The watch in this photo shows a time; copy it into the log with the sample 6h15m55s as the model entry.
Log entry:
7h06m29s
